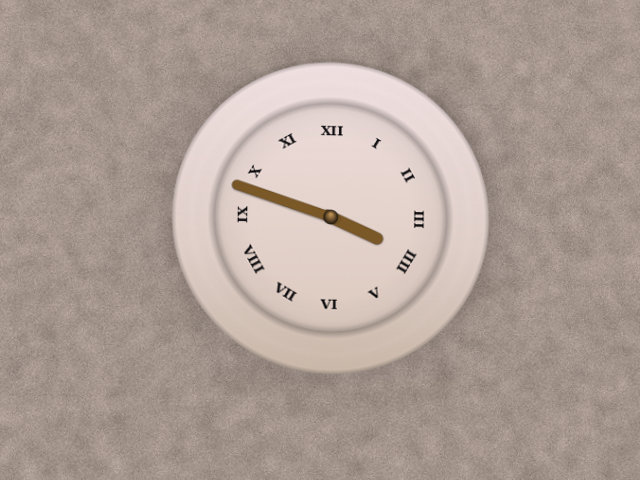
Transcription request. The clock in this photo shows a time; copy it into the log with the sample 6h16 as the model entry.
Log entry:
3h48
